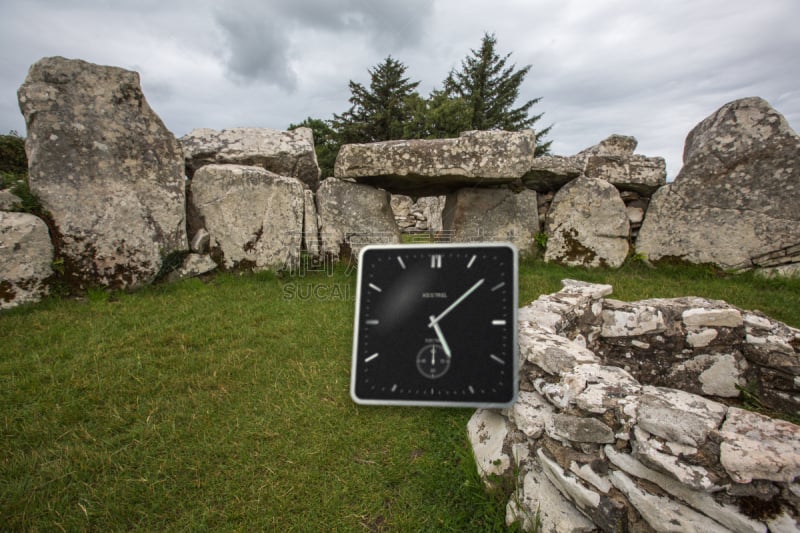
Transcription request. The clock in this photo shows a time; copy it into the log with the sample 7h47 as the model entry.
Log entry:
5h08
